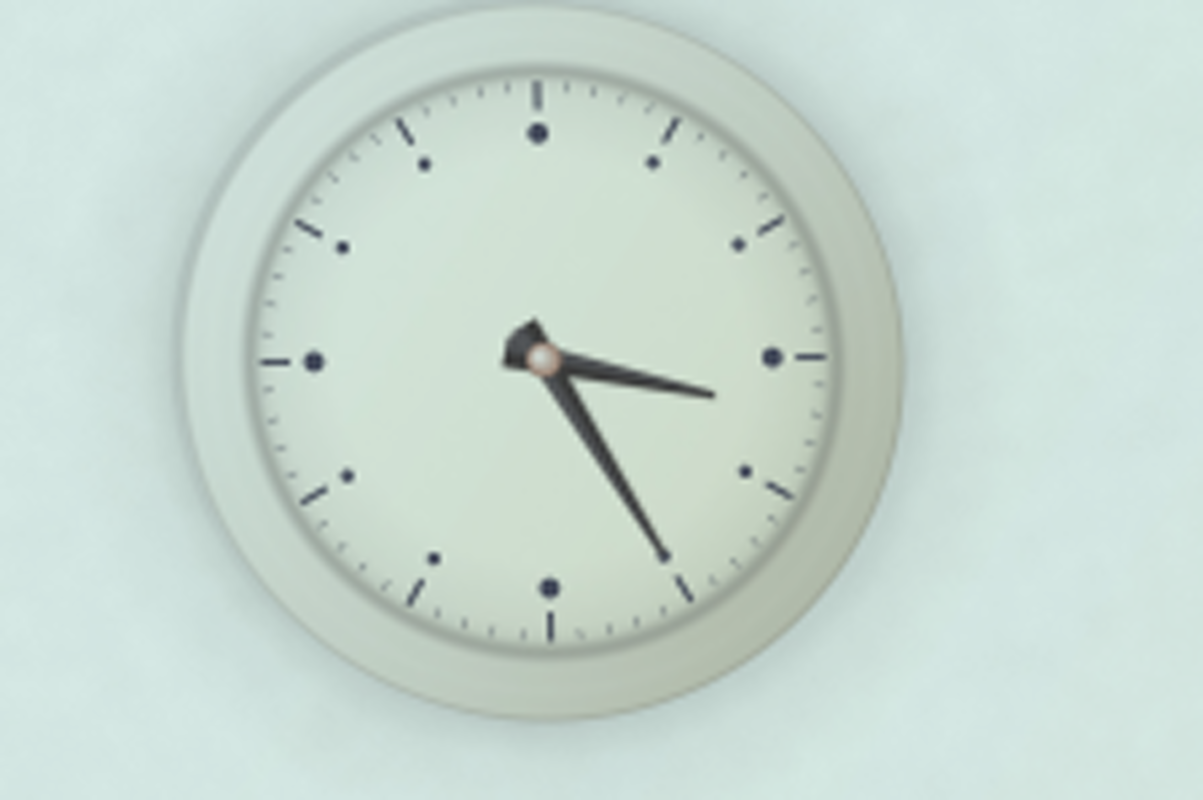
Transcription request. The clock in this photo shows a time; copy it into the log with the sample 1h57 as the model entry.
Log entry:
3h25
